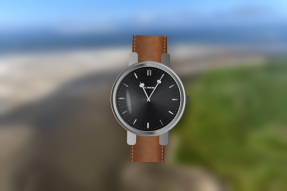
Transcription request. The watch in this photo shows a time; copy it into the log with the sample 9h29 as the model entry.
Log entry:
11h05
